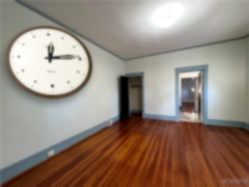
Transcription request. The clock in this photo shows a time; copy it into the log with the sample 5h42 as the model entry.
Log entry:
12h14
